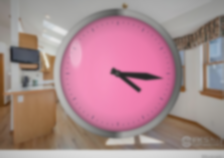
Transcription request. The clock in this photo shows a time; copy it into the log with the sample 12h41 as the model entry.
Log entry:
4h16
